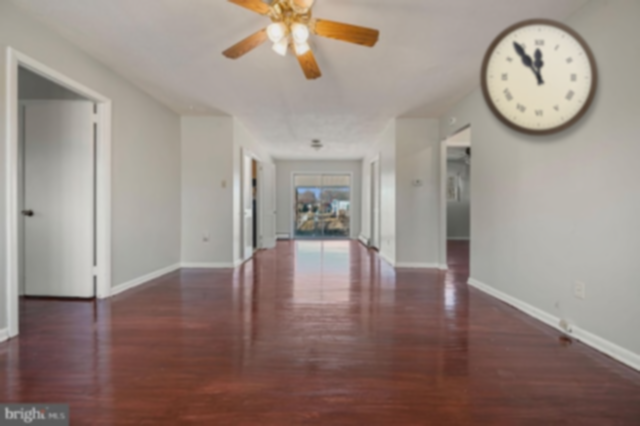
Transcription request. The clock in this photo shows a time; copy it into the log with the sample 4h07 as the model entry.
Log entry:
11h54
